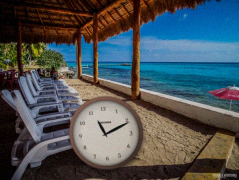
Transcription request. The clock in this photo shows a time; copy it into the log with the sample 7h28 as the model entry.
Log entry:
11h11
